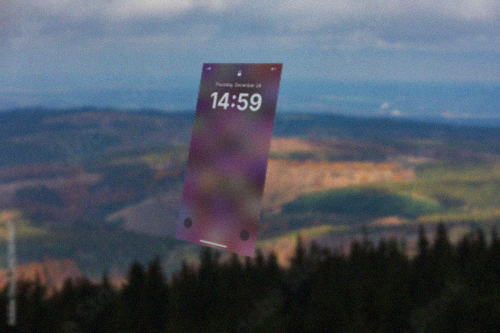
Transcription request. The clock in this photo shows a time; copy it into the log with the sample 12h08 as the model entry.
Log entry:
14h59
